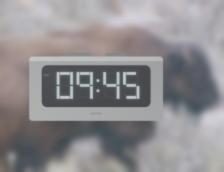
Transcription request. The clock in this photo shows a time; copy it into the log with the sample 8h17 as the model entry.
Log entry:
9h45
